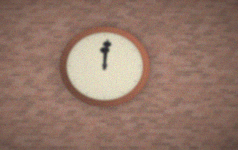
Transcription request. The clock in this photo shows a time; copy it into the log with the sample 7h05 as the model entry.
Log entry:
12h01
